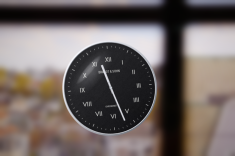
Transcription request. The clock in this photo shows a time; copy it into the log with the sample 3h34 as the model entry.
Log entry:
11h27
